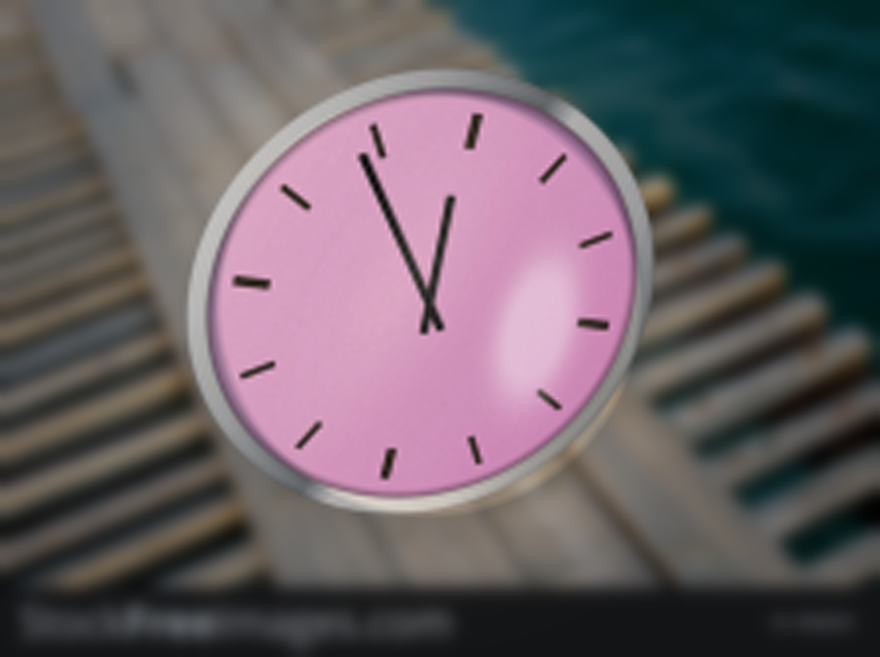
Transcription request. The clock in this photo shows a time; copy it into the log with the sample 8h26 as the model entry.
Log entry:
11h54
